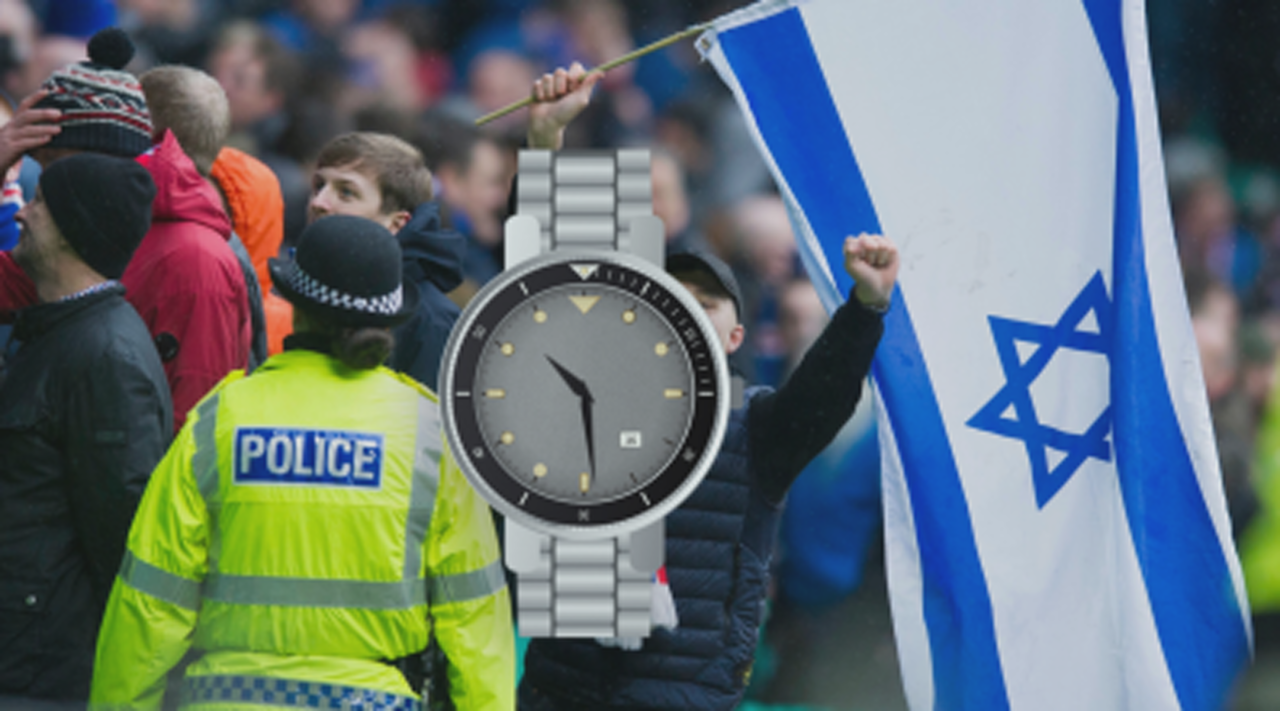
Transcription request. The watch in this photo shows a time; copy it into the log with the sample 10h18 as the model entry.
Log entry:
10h29
